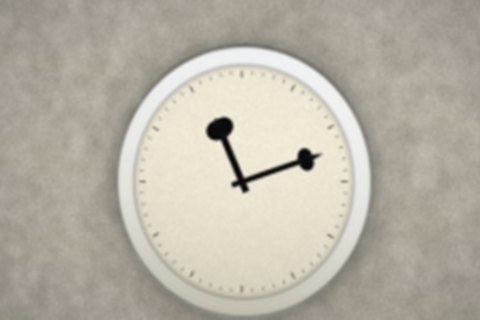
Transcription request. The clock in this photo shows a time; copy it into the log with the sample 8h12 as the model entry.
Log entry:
11h12
